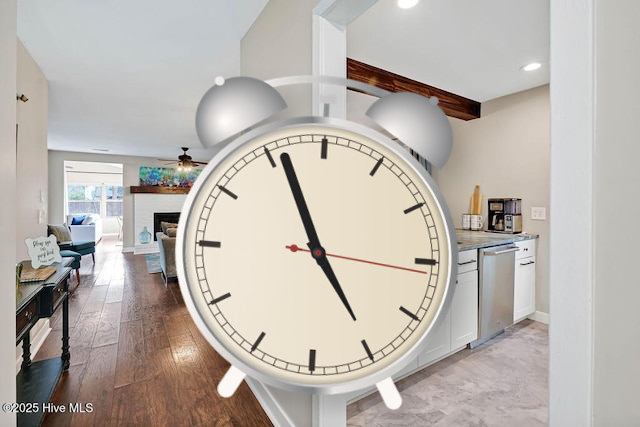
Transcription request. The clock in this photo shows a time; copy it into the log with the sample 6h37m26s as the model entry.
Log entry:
4h56m16s
